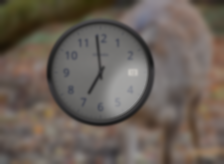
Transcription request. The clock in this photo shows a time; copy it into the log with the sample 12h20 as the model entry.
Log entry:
6h59
